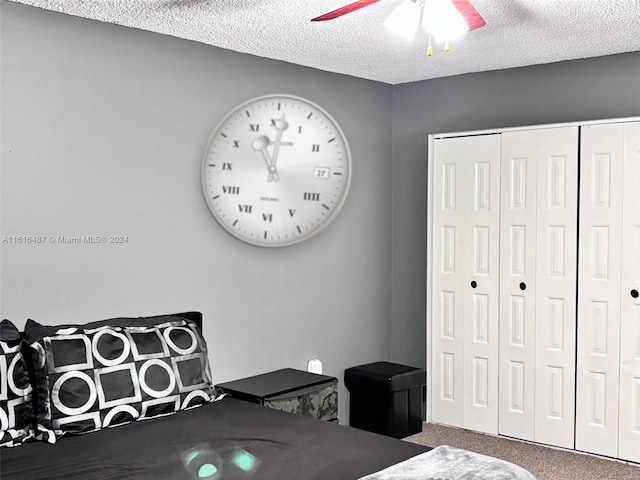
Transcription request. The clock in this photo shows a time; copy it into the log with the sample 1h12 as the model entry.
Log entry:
11h01
